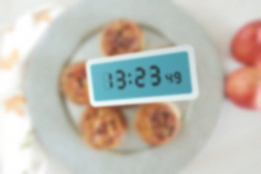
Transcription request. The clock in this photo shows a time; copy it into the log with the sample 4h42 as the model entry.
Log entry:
13h23
